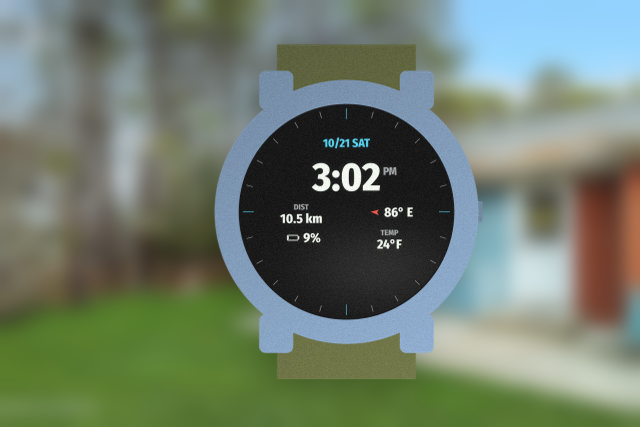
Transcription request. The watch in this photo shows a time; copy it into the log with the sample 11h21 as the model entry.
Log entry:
3h02
